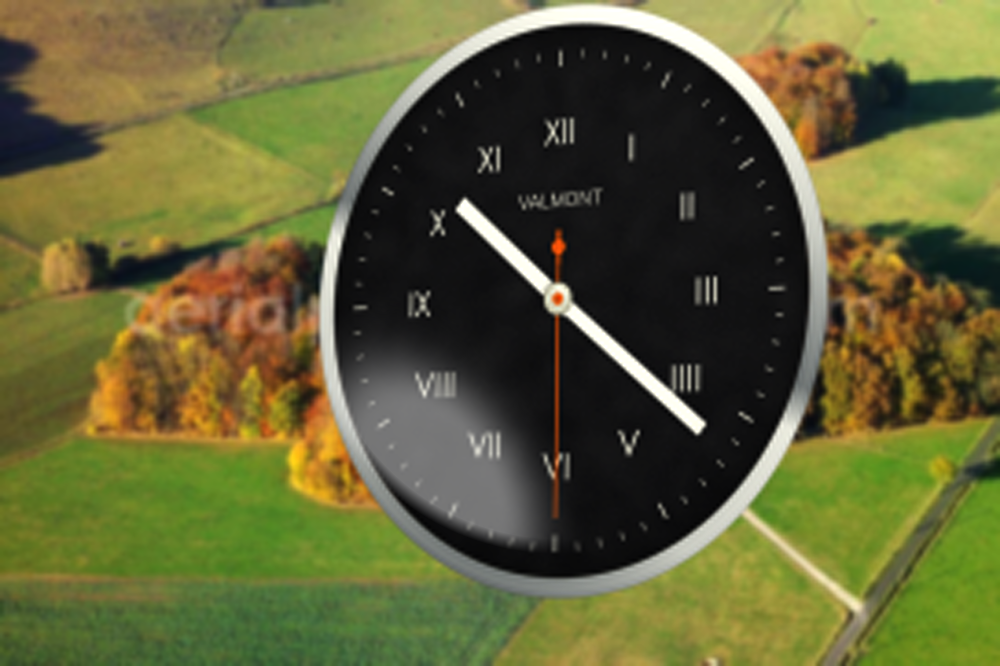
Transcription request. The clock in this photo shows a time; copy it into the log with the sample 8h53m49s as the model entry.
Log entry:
10h21m30s
